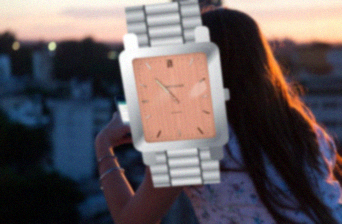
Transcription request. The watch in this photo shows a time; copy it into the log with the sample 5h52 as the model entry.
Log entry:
10h54
